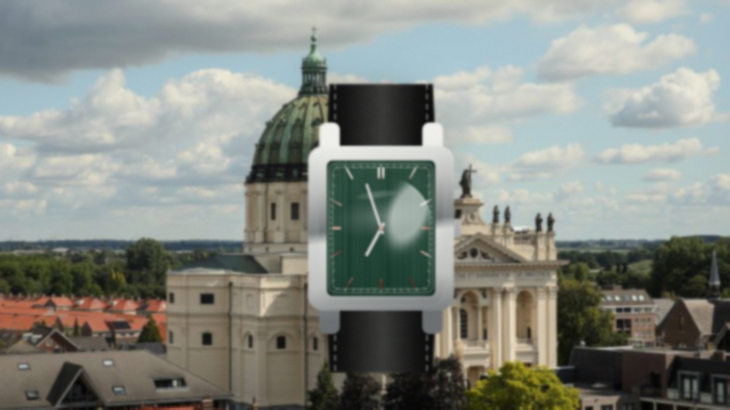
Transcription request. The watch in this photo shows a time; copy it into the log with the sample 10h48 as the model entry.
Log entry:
6h57
